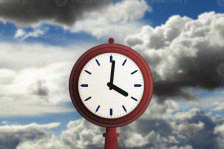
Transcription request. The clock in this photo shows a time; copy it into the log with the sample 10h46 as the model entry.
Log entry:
4h01
